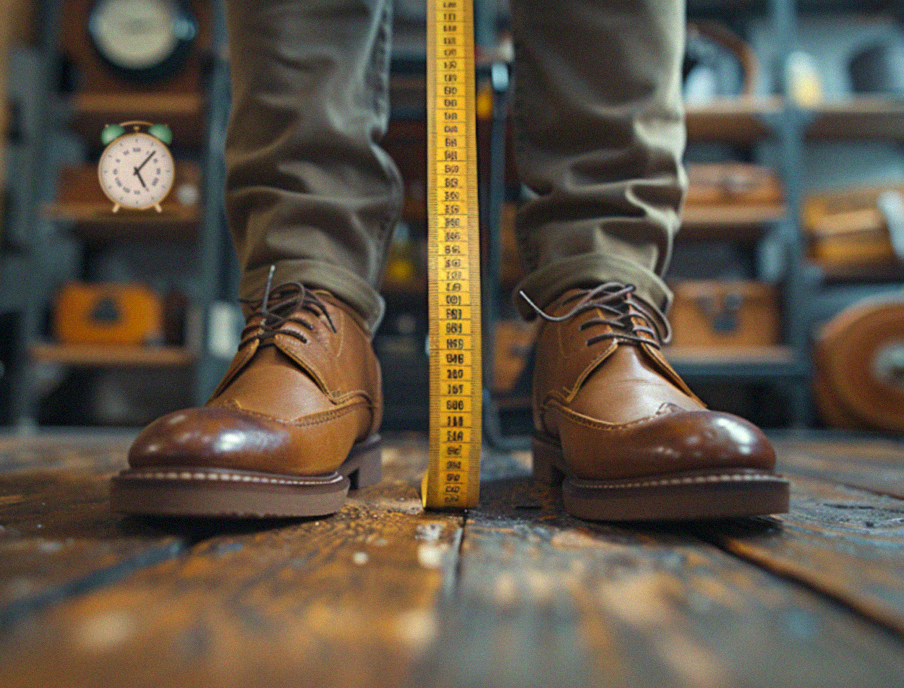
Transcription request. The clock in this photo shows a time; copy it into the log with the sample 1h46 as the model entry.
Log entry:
5h07
